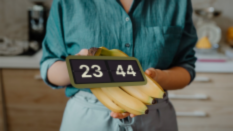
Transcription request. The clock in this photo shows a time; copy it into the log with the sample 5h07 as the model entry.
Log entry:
23h44
